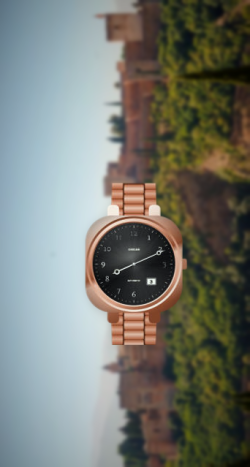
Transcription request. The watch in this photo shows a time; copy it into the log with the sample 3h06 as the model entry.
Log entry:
8h11
